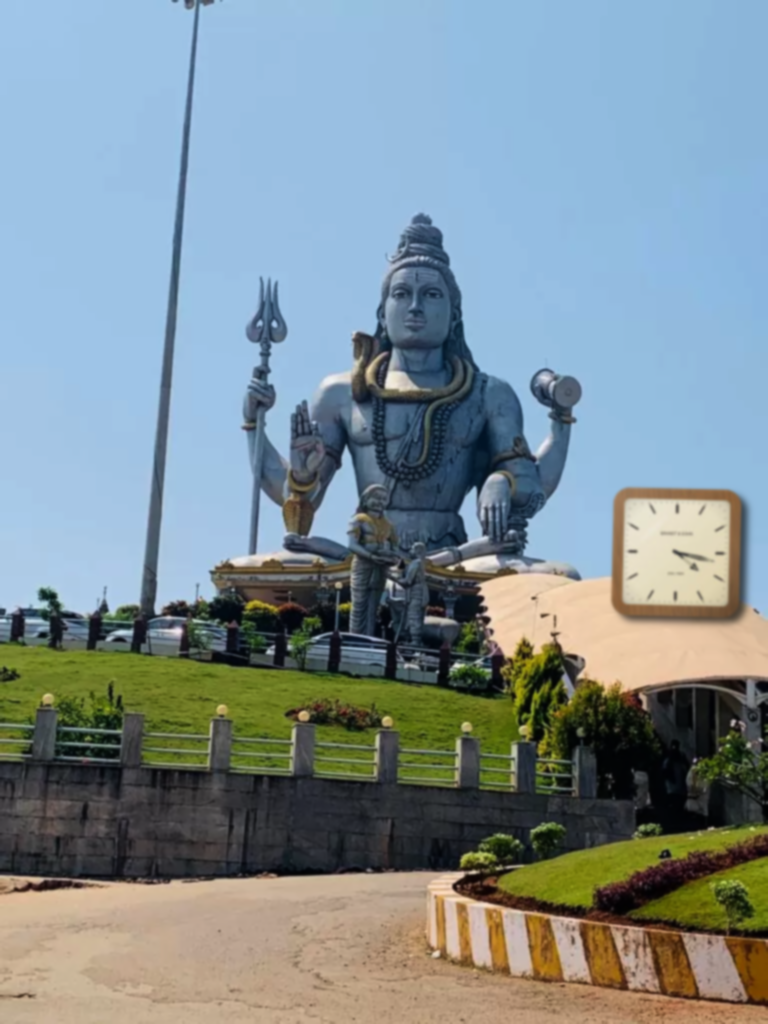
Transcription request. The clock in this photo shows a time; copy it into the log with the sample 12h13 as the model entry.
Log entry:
4h17
